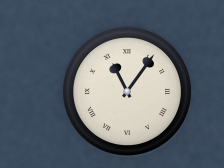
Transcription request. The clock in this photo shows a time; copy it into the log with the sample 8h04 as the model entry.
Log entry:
11h06
